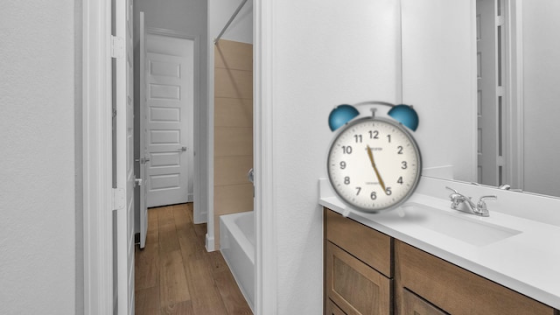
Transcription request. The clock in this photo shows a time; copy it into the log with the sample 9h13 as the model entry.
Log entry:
11h26
